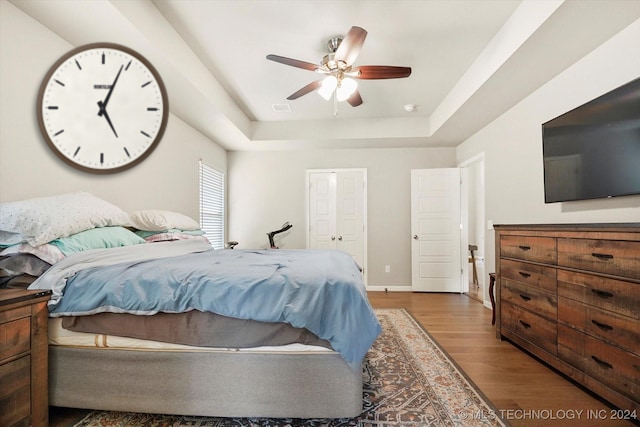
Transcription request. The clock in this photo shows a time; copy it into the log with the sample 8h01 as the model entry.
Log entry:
5h04
